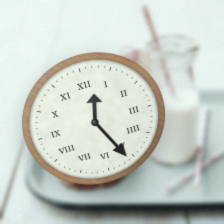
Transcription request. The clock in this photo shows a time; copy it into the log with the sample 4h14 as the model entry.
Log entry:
12h26
